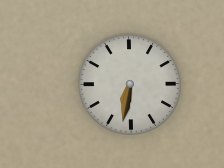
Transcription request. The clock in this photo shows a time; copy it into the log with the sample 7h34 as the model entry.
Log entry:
6h32
